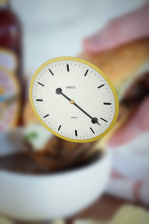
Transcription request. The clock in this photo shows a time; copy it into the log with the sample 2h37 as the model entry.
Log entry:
10h22
